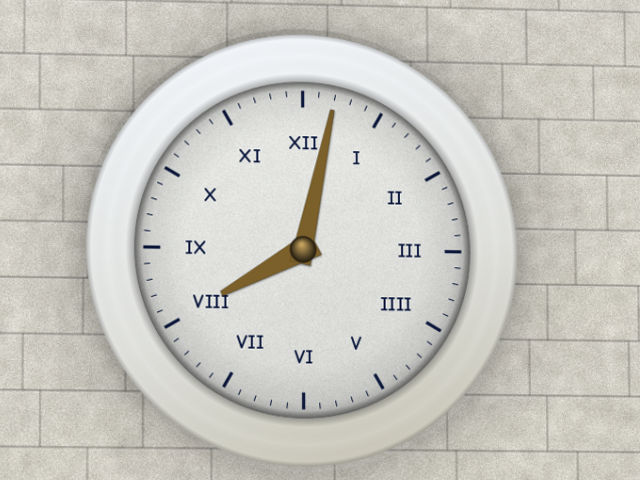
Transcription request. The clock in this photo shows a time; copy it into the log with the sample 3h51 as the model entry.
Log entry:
8h02
